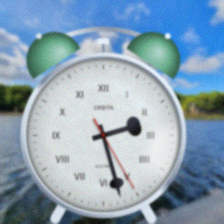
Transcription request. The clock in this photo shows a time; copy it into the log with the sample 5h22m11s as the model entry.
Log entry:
2h27m25s
